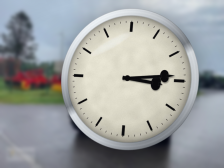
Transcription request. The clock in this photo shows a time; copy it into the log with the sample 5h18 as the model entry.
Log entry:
3h14
